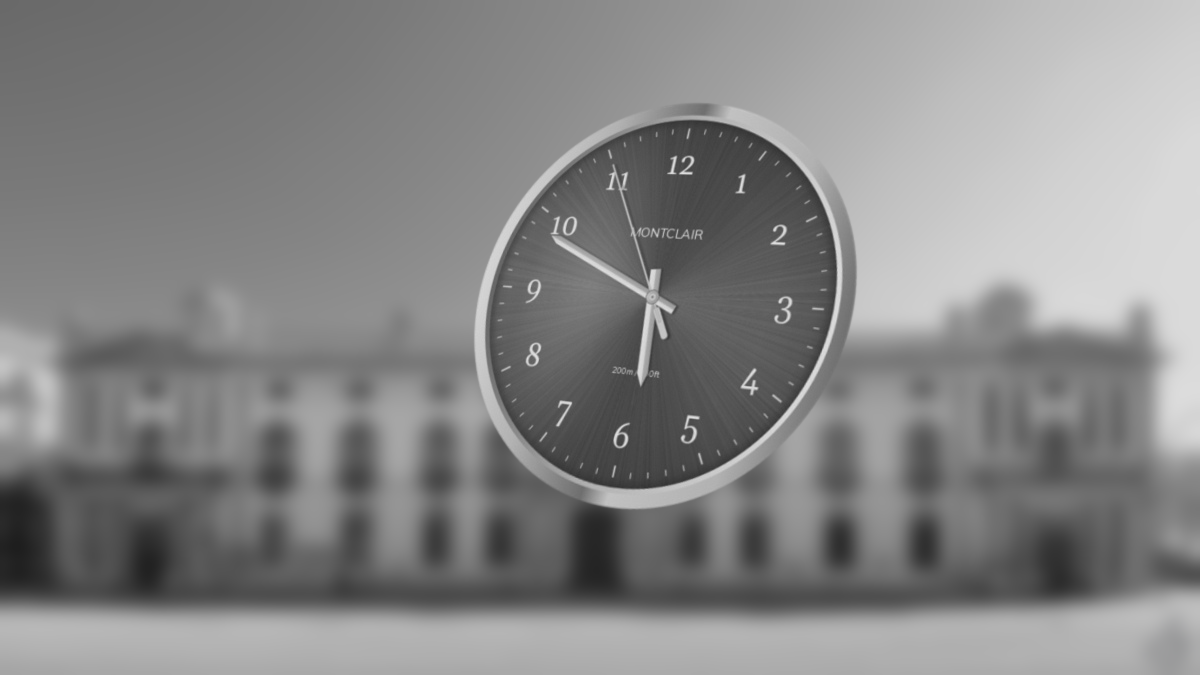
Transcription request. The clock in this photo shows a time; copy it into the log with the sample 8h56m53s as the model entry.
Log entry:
5h48m55s
